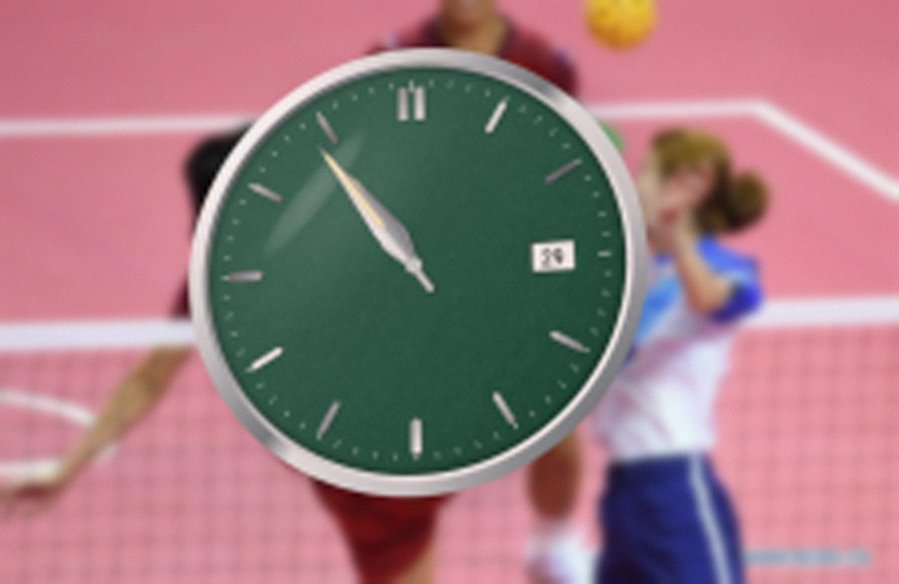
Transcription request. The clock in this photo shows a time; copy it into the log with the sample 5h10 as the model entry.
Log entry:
10h54
